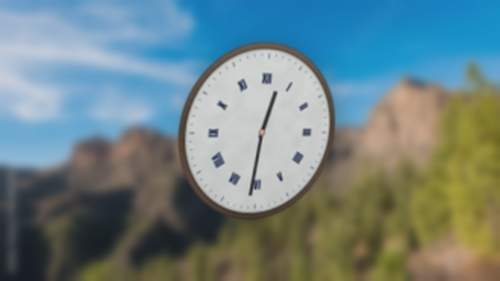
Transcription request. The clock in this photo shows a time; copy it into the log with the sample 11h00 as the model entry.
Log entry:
12h31
